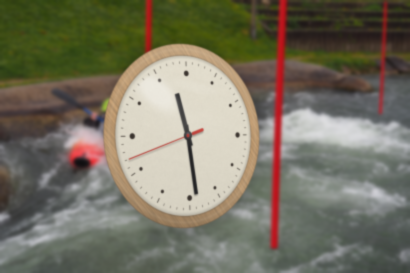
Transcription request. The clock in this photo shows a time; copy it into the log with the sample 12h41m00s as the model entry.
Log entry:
11h28m42s
